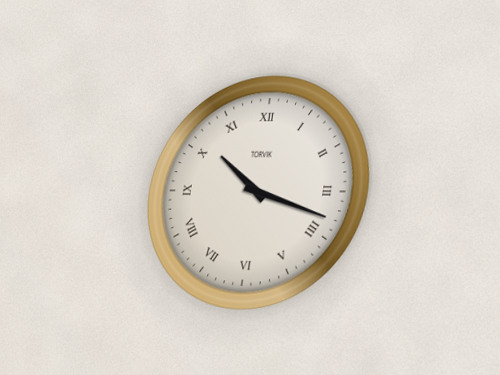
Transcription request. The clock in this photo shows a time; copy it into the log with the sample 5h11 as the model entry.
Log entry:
10h18
